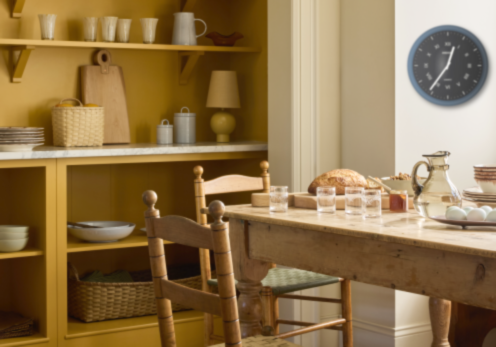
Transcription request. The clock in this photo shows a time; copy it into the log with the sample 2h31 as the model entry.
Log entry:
12h36
